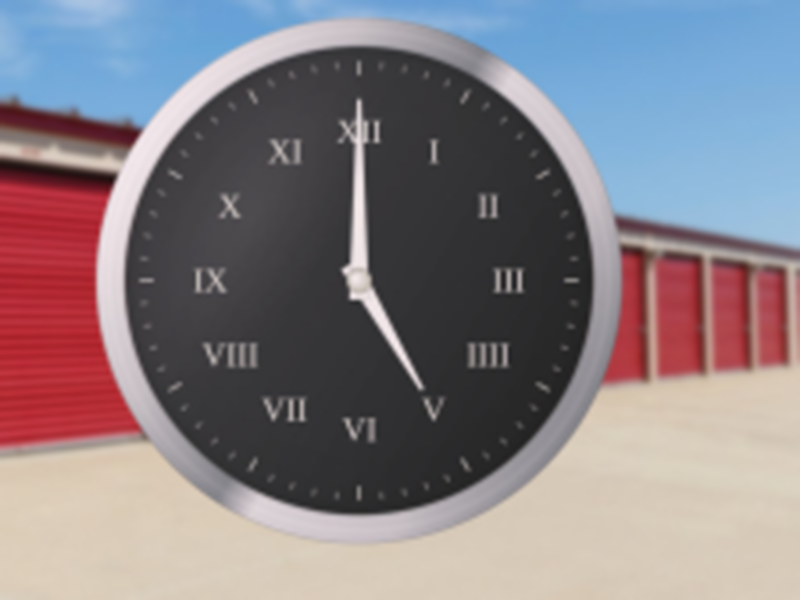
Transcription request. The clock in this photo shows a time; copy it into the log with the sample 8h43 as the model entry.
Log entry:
5h00
